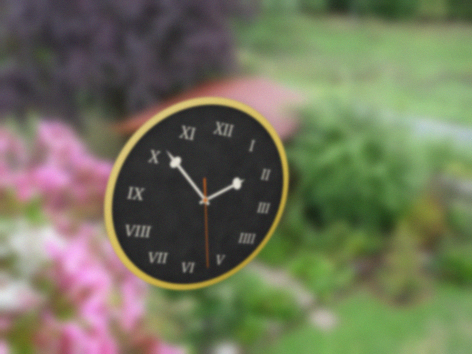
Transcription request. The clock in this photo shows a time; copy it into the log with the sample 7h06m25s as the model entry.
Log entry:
1h51m27s
